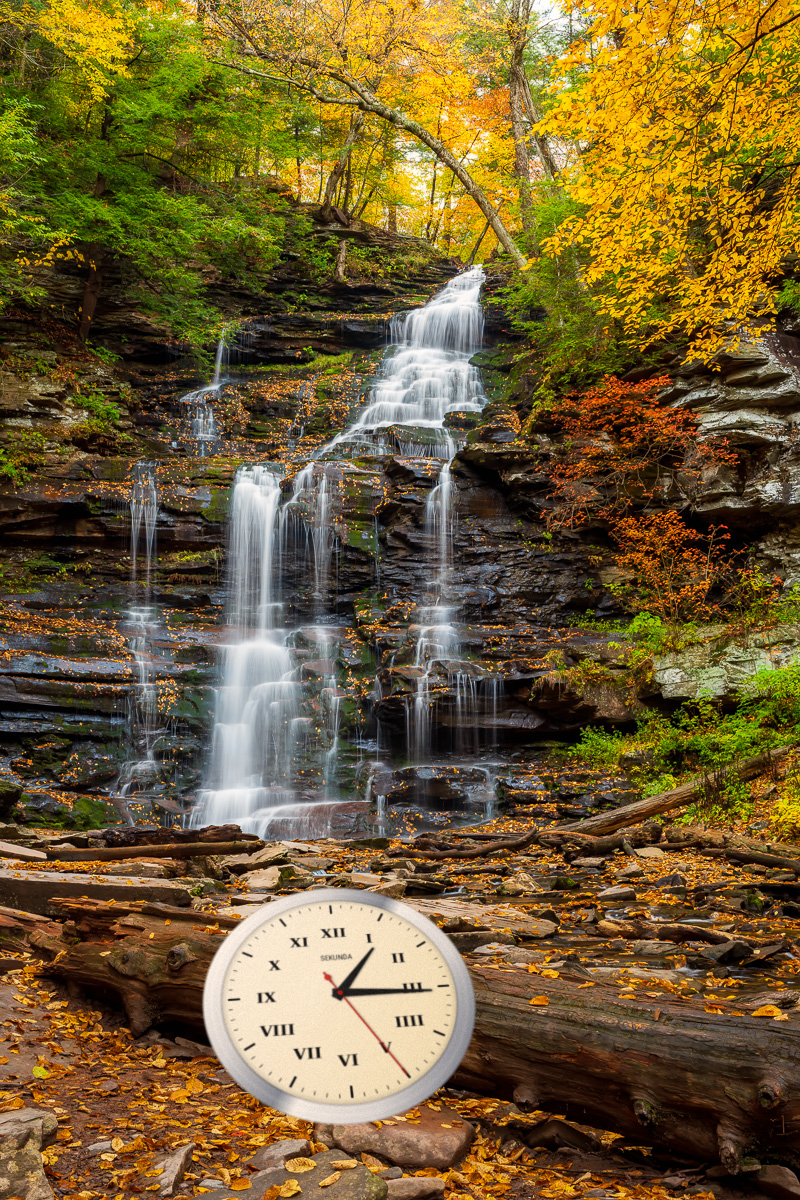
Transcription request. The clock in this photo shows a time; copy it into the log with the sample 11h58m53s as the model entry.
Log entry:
1h15m25s
